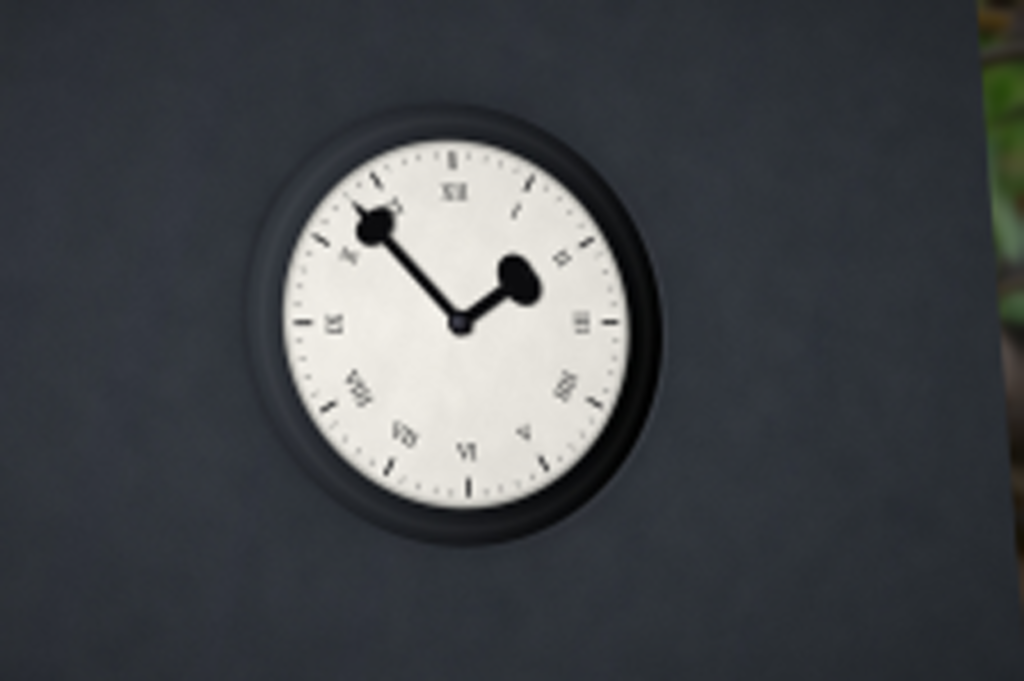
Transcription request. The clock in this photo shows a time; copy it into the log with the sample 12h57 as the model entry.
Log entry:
1h53
